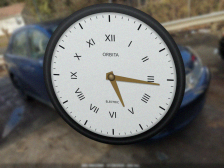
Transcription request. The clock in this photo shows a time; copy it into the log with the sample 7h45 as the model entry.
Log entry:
5h16
